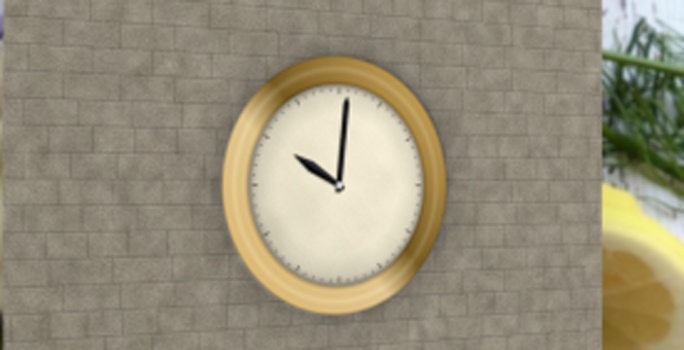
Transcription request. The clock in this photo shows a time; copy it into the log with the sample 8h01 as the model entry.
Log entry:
10h01
